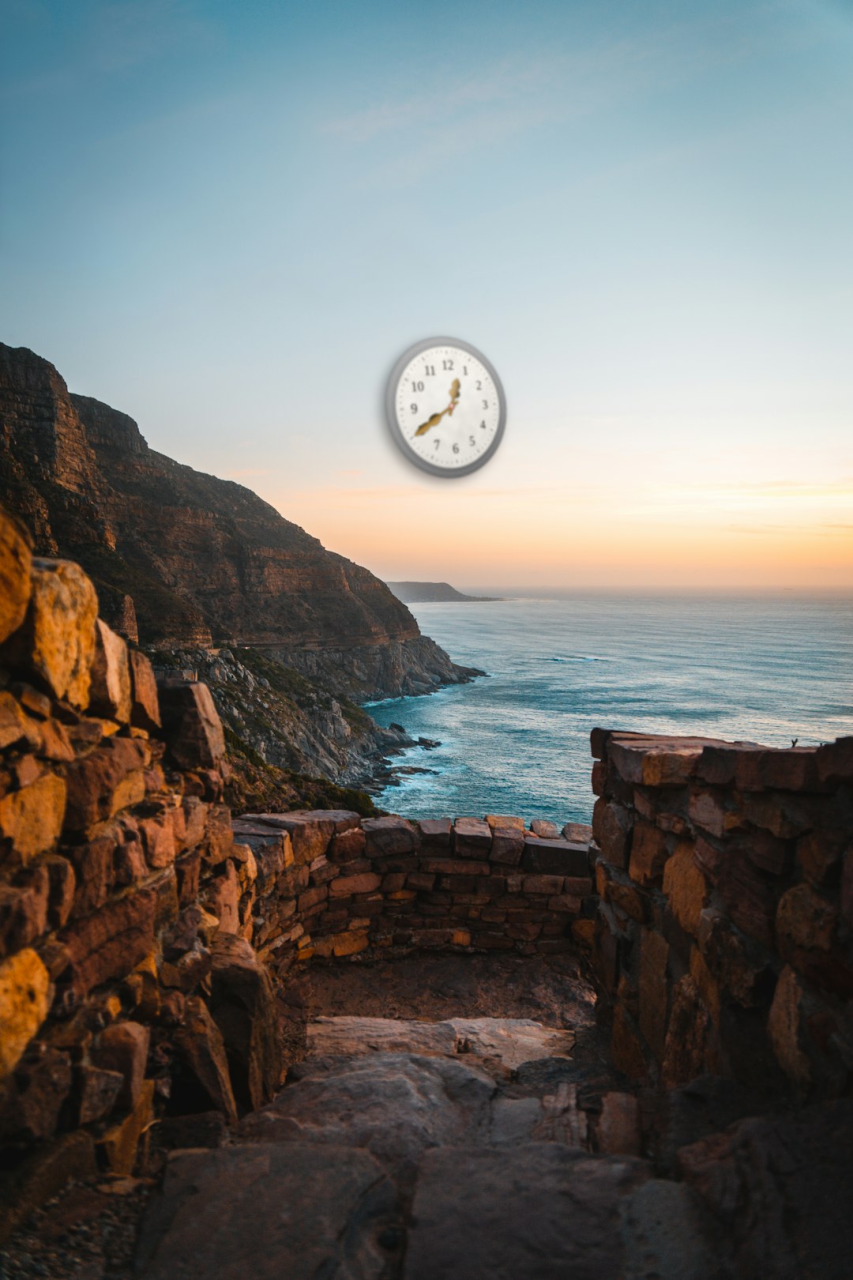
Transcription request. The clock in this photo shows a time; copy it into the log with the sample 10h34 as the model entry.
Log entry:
12h40
